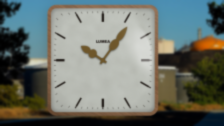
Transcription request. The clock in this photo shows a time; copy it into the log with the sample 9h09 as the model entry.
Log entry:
10h06
